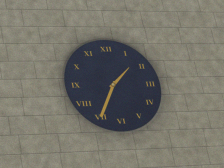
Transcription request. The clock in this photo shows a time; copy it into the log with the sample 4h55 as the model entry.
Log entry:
1h35
